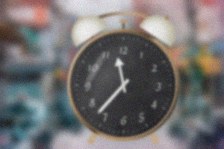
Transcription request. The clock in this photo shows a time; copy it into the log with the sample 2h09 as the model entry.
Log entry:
11h37
